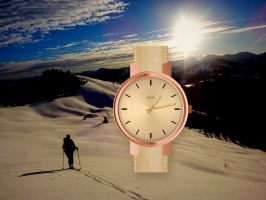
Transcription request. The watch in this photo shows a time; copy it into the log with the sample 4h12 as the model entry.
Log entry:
1h13
